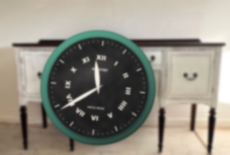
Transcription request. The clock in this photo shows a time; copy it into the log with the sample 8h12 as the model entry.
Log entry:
11h39
